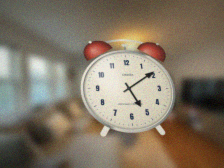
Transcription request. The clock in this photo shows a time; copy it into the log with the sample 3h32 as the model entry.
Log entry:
5h09
